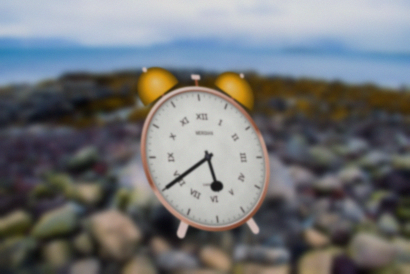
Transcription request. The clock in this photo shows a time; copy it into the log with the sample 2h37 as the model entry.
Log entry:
5h40
